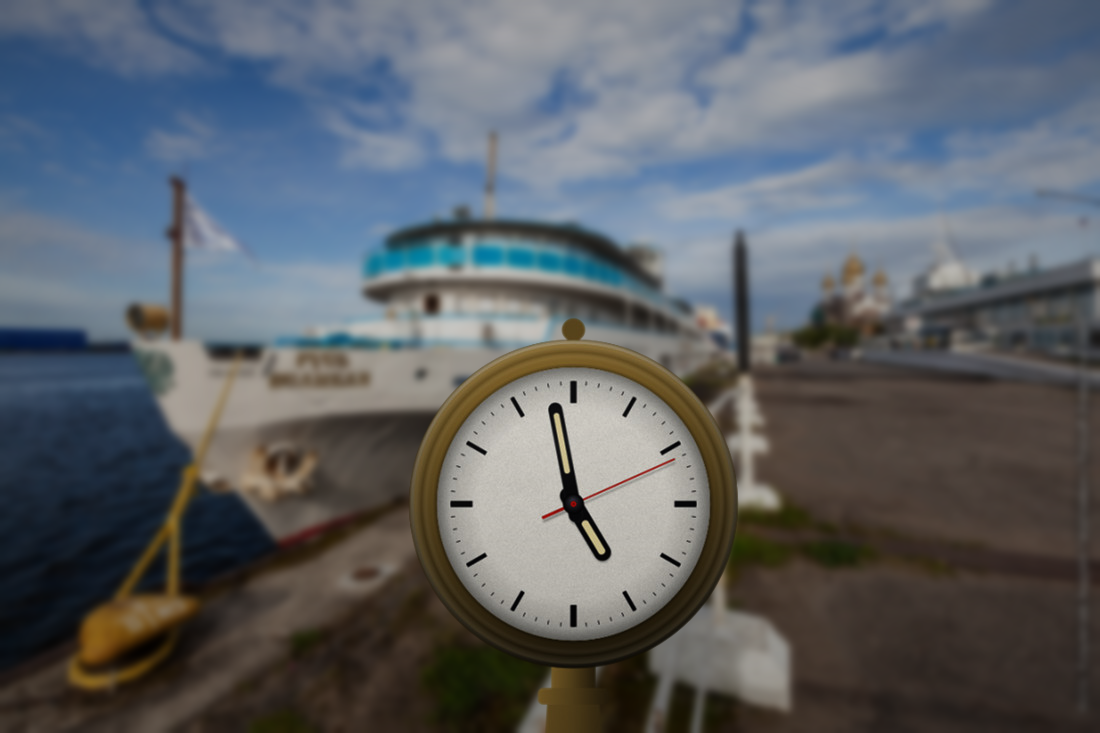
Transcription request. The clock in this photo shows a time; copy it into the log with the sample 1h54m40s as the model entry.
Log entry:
4h58m11s
